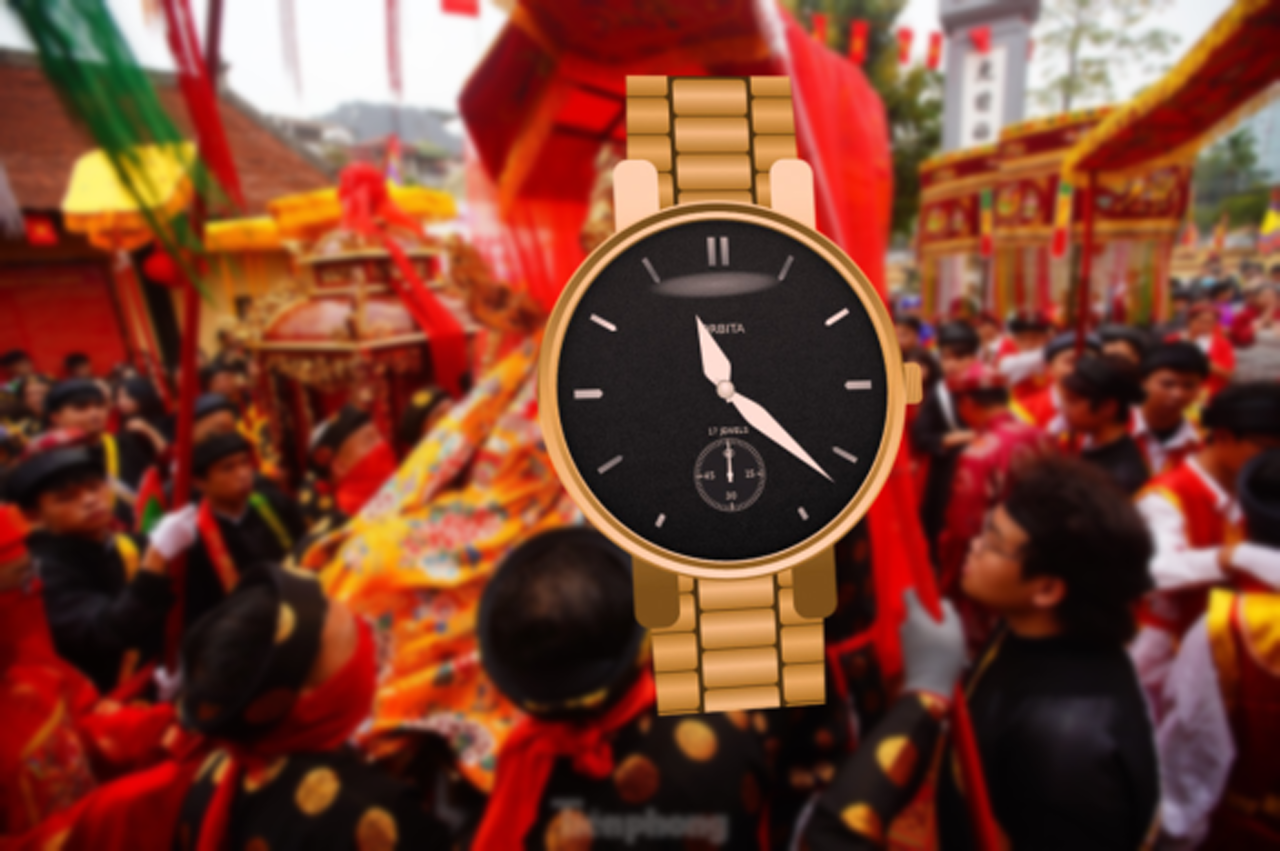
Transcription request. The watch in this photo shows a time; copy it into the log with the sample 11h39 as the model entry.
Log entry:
11h22
